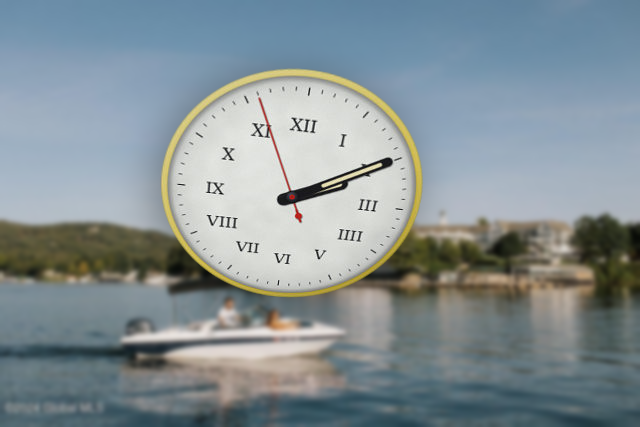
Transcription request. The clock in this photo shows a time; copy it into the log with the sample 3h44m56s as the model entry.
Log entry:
2h09m56s
